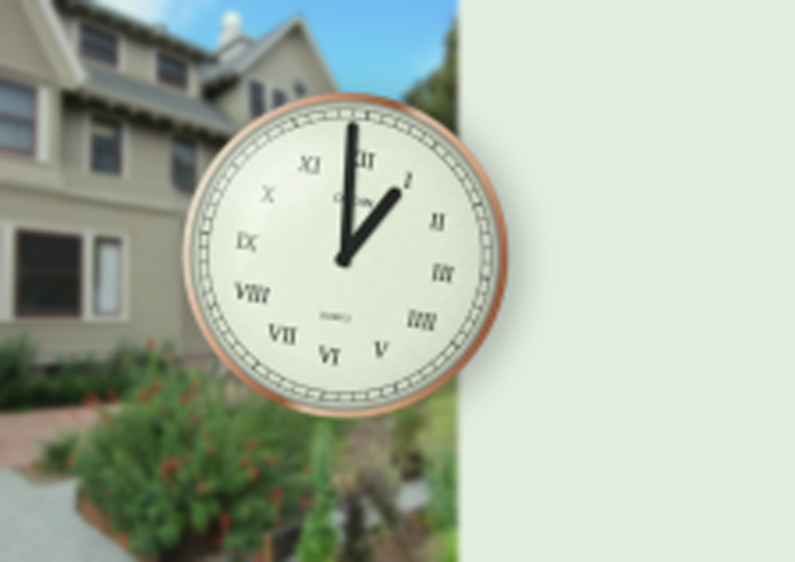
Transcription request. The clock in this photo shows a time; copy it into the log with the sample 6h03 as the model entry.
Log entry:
12h59
